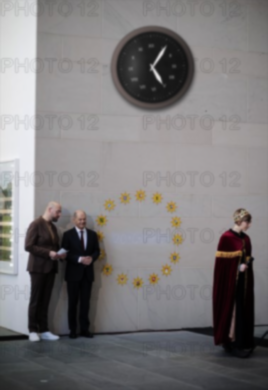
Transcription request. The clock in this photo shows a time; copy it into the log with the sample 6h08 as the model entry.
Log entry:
5h06
